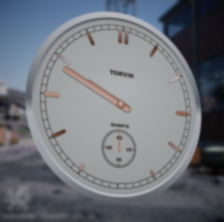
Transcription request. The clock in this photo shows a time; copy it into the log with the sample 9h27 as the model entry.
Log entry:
9h49
